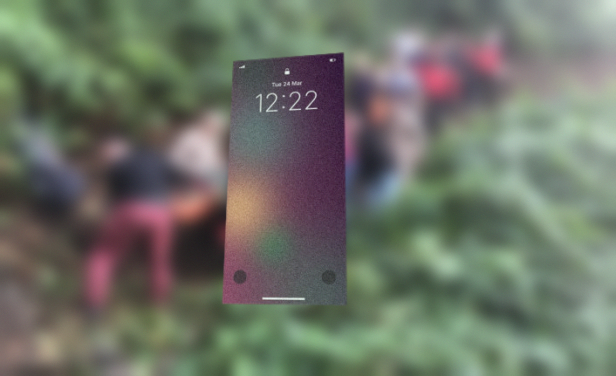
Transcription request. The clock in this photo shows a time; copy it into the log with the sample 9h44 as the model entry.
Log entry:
12h22
